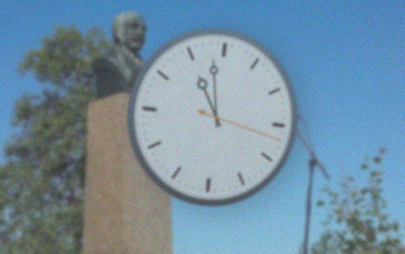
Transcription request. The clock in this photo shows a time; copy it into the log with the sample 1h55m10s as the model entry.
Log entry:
10h58m17s
